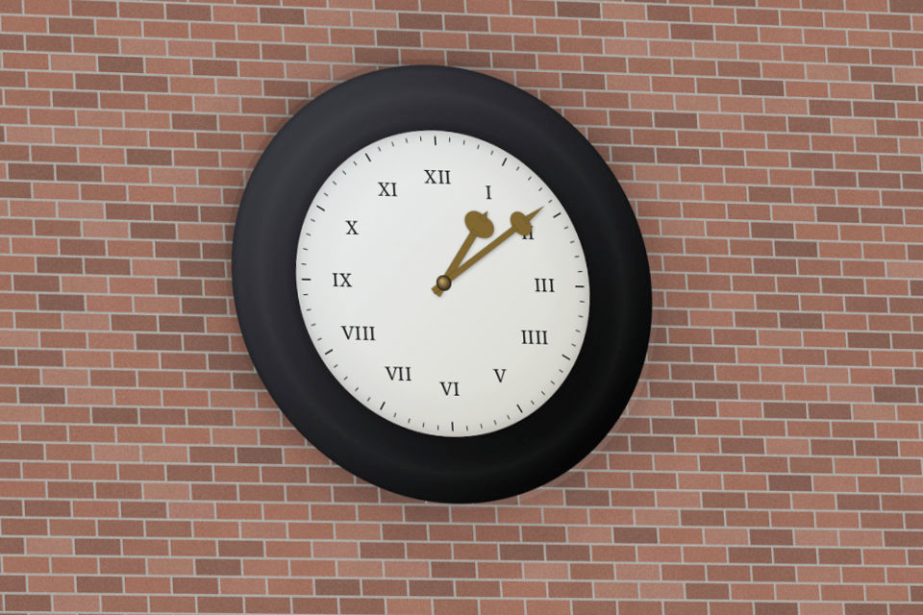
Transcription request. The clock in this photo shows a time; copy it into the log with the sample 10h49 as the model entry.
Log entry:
1h09
